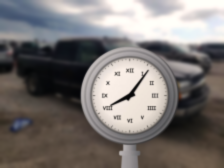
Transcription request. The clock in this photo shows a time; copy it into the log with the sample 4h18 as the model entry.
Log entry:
8h06
